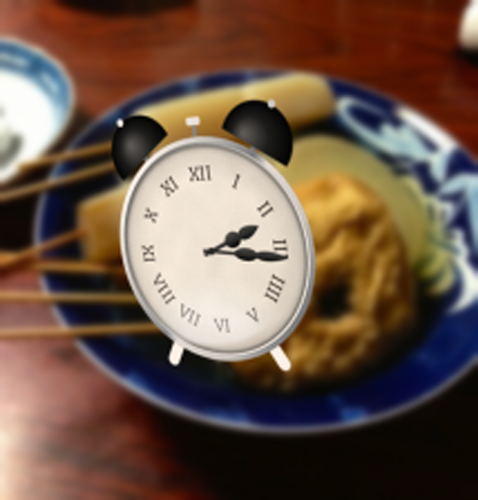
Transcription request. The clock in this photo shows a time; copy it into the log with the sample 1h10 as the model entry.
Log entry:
2h16
